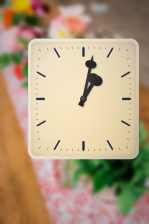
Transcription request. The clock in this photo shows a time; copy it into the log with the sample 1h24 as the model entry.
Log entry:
1h02
